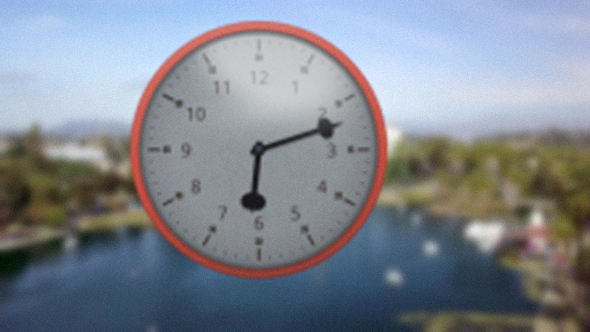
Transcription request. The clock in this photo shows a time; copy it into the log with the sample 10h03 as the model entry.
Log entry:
6h12
